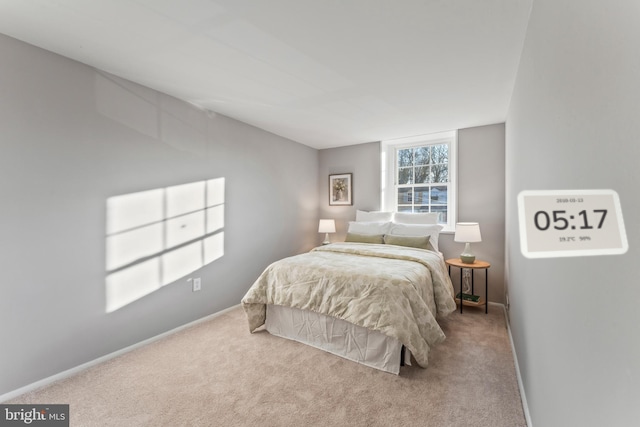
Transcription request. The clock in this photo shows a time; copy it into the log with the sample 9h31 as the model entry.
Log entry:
5h17
